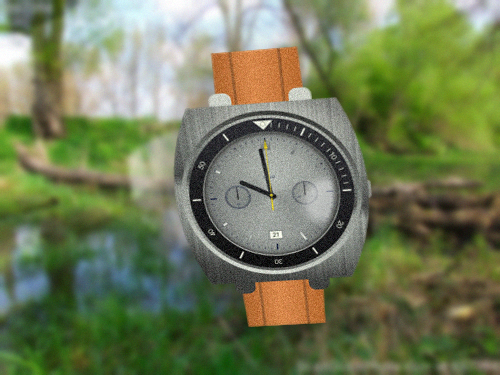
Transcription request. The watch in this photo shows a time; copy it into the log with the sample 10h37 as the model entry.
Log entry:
9h59
